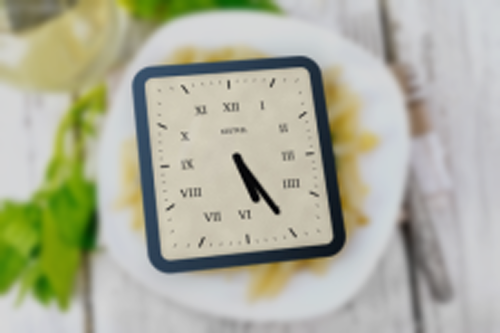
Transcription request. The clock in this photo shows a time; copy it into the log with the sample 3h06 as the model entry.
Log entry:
5h25
